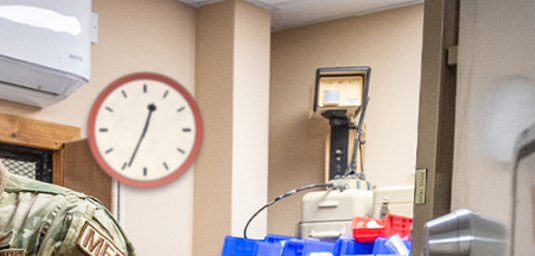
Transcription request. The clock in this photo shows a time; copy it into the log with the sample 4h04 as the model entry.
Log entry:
12h34
